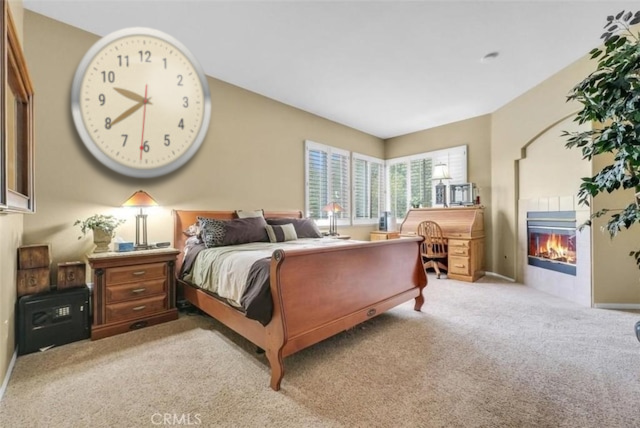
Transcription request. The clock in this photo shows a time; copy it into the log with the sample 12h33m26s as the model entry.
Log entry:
9h39m31s
